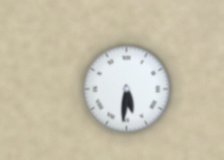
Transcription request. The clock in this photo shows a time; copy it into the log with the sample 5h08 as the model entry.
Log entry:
5h31
